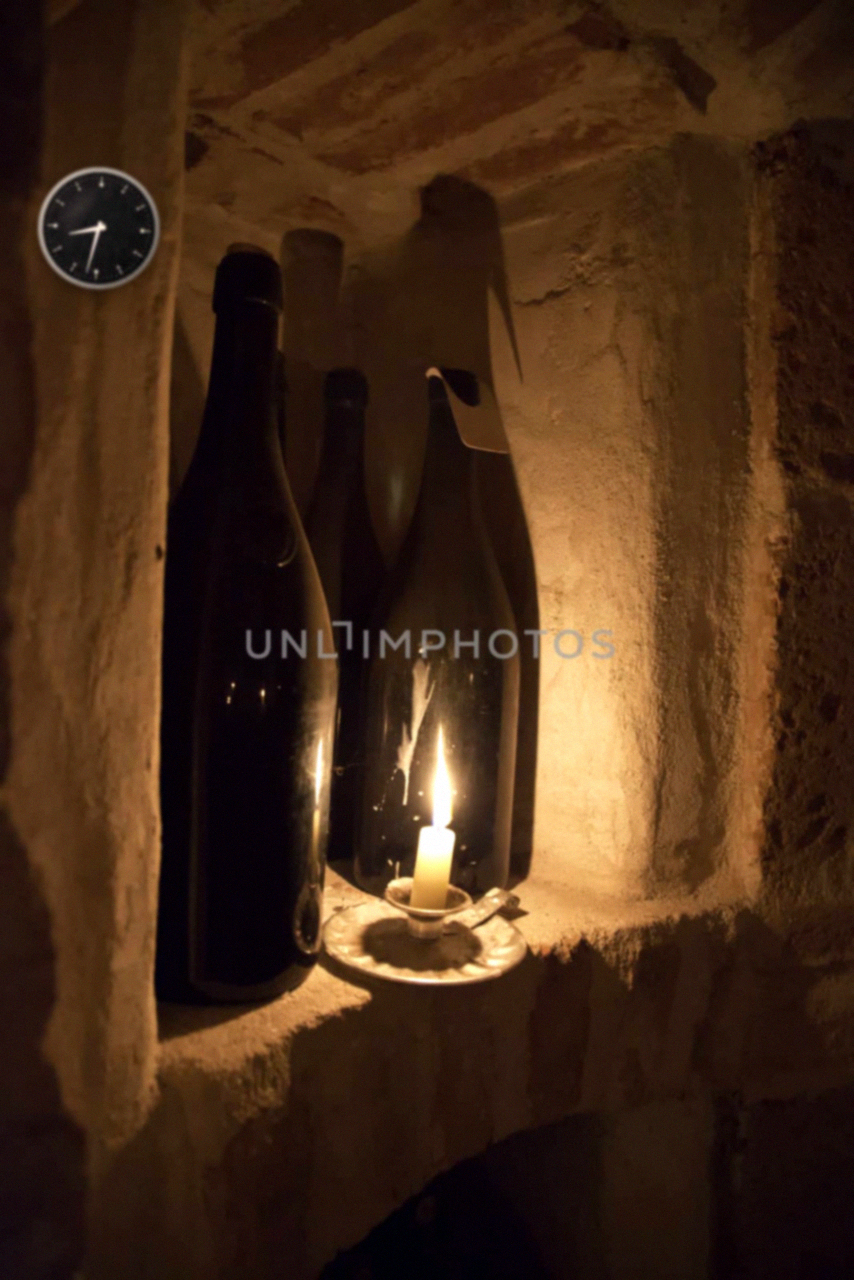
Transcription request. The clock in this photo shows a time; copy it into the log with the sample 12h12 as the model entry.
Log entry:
8h32
